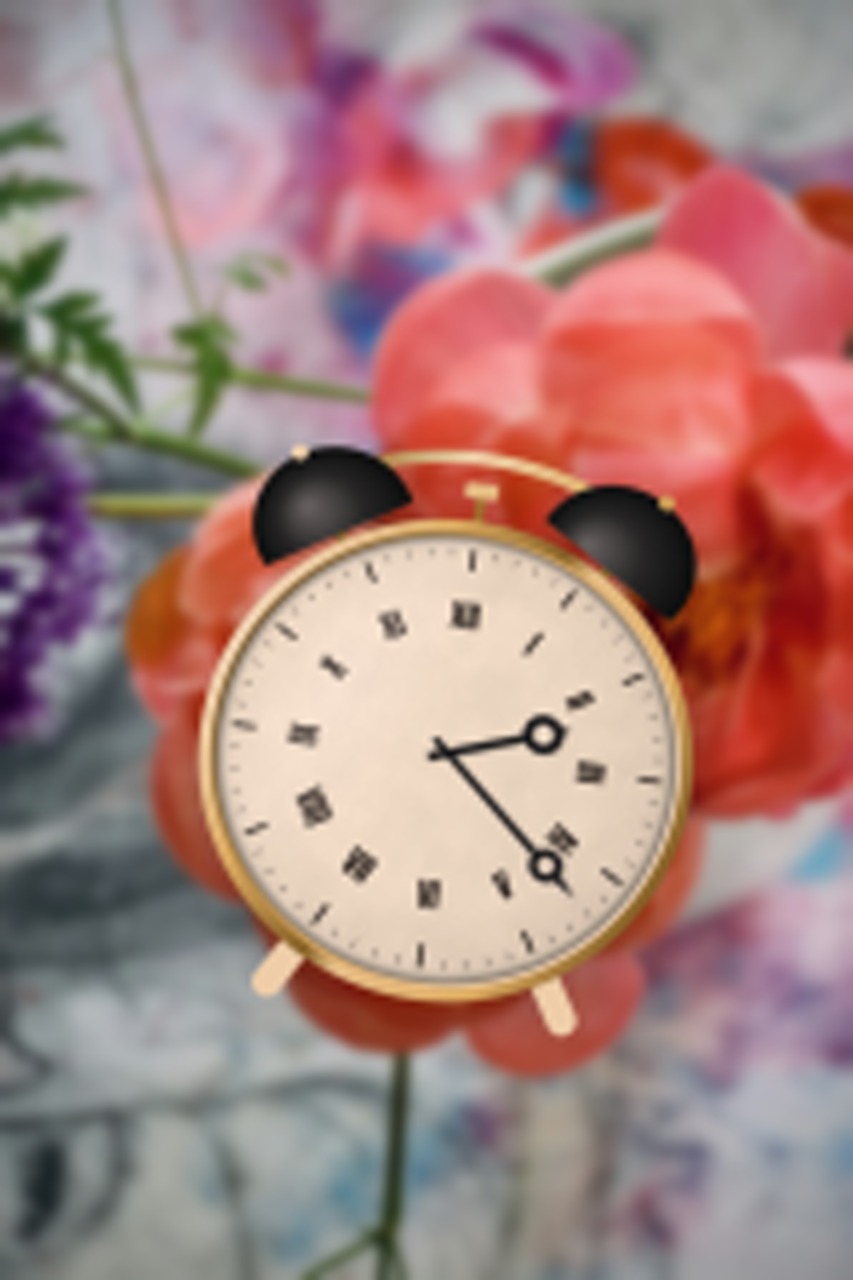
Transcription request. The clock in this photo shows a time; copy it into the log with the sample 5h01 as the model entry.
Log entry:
2h22
